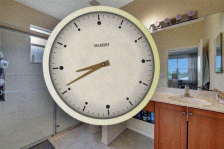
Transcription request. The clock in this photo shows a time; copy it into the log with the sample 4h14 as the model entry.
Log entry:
8h41
